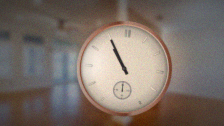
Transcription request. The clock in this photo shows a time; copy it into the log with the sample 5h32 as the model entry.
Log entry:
10h55
